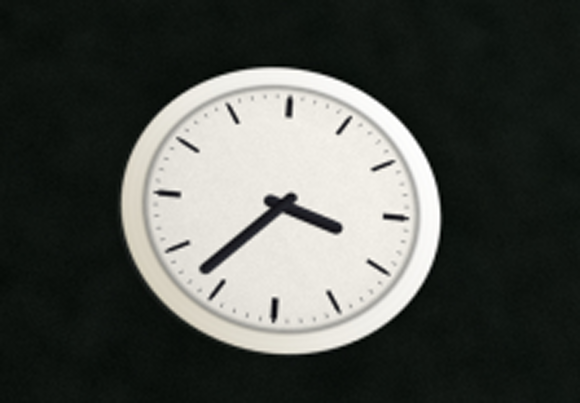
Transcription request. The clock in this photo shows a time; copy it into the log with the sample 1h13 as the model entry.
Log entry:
3h37
